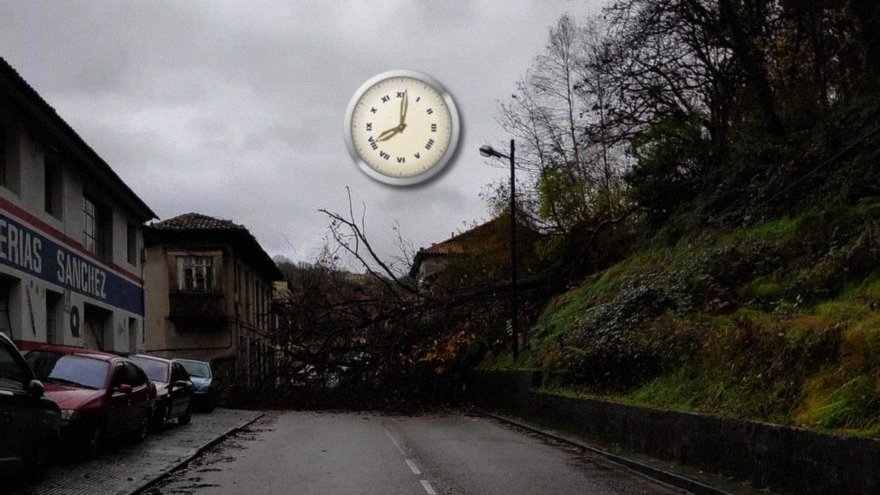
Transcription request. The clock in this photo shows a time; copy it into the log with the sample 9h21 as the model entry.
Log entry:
8h01
